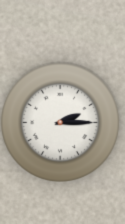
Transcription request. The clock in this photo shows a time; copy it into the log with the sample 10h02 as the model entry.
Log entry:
2h15
